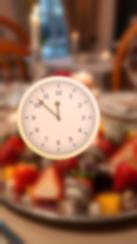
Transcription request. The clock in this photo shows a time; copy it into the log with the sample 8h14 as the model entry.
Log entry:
11h52
